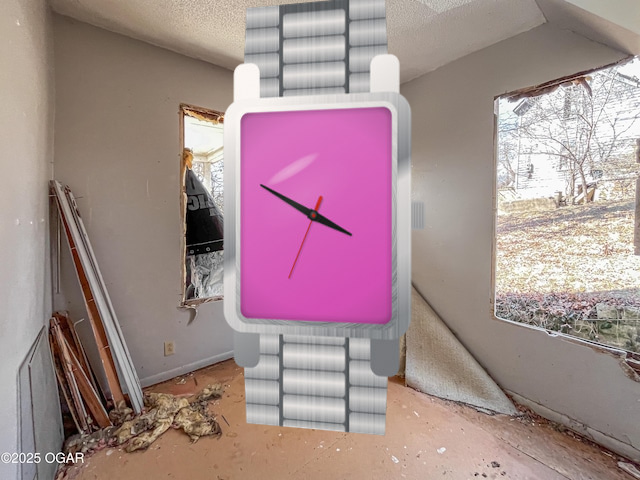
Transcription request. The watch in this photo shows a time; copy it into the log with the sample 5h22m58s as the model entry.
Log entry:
3h49m34s
